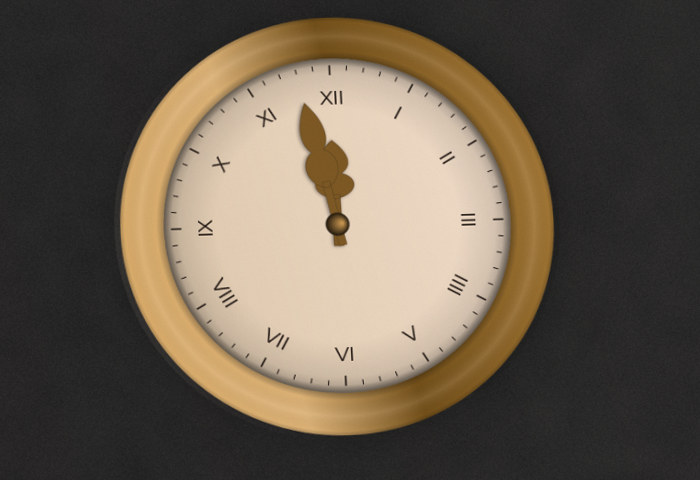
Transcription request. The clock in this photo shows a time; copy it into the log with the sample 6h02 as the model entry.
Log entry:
11h58
